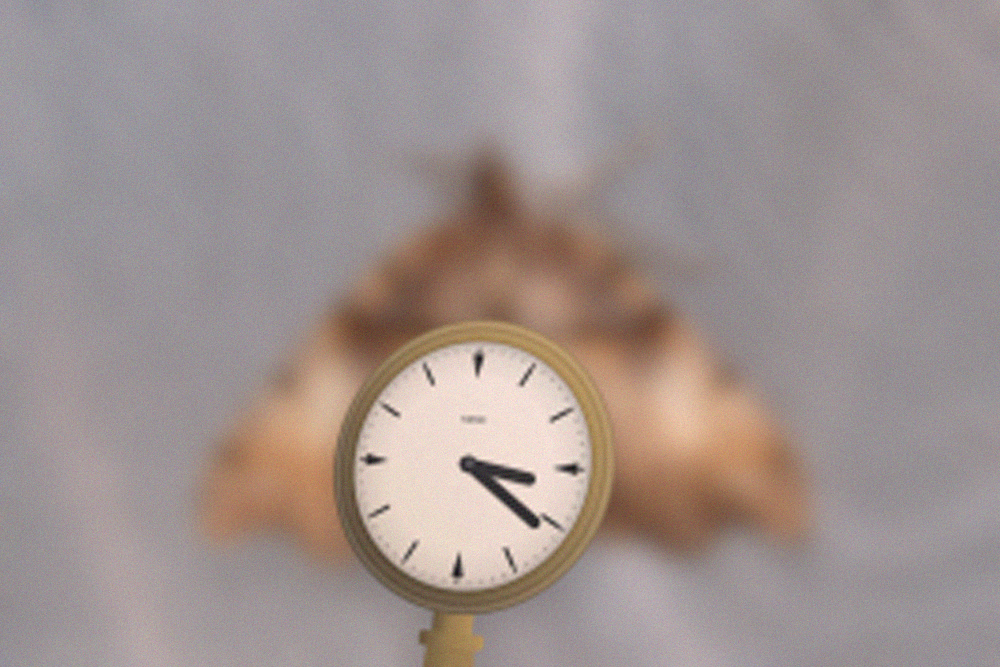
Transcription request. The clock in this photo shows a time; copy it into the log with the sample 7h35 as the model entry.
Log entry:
3h21
